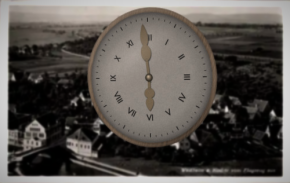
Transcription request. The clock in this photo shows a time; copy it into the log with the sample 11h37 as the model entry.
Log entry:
5h59
